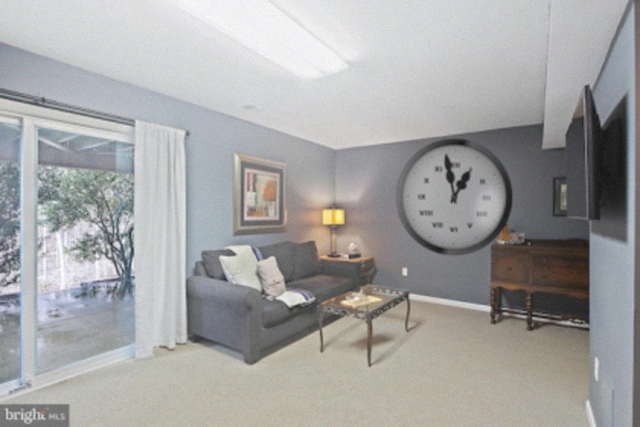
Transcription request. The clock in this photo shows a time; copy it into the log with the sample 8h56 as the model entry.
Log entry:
12h58
